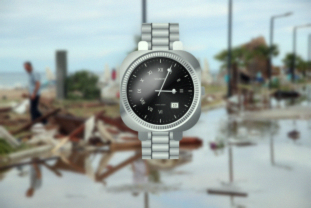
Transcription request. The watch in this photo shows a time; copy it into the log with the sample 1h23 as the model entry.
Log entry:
3h04
